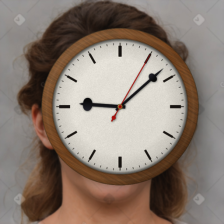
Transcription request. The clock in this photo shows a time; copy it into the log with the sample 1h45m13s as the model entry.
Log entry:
9h08m05s
